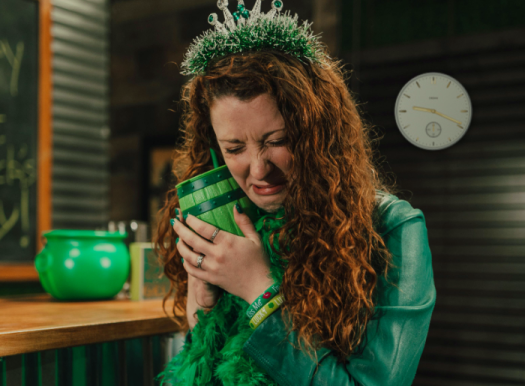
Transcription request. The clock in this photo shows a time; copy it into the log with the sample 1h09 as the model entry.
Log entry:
9h19
